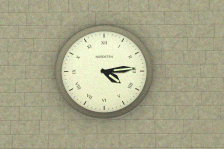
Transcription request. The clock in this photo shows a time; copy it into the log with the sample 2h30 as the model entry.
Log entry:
4h14
